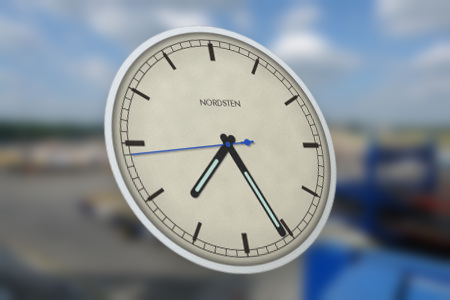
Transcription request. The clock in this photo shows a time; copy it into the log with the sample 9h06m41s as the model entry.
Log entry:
7h25m44s
